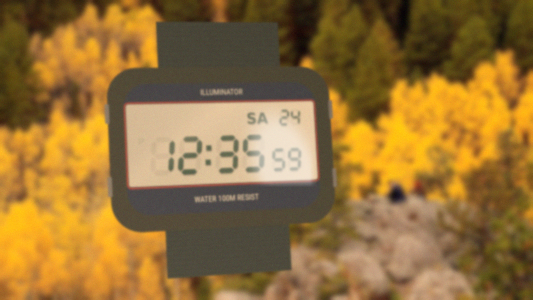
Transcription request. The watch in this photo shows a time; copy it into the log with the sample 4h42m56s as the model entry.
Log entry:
12h35m59s
